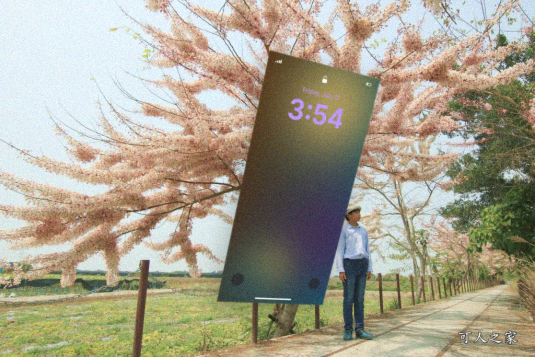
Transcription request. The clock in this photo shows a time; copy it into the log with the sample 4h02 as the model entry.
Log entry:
3h54
